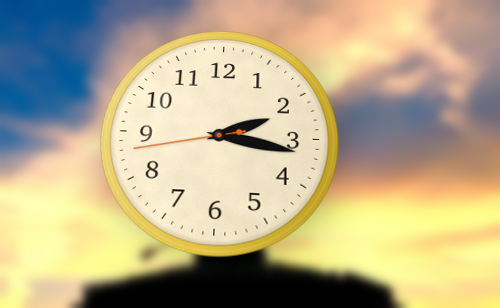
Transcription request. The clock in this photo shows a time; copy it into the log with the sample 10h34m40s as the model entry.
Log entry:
2h16m43s
